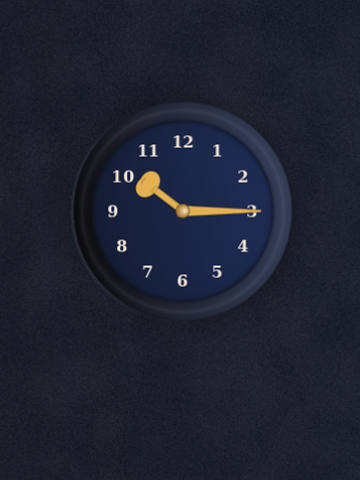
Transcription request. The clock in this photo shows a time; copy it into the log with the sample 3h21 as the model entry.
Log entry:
10h15
